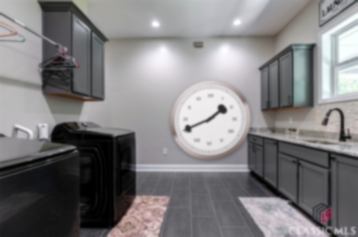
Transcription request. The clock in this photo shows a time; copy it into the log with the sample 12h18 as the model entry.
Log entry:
1h41
